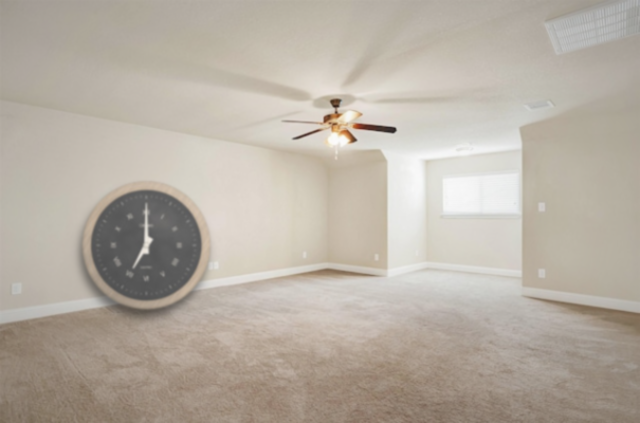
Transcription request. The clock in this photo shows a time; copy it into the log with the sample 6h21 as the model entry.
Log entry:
7h00
